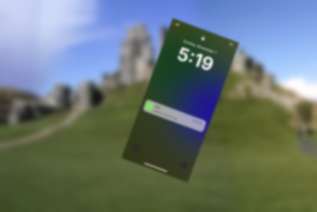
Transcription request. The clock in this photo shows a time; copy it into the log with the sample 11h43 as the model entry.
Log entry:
5h19
